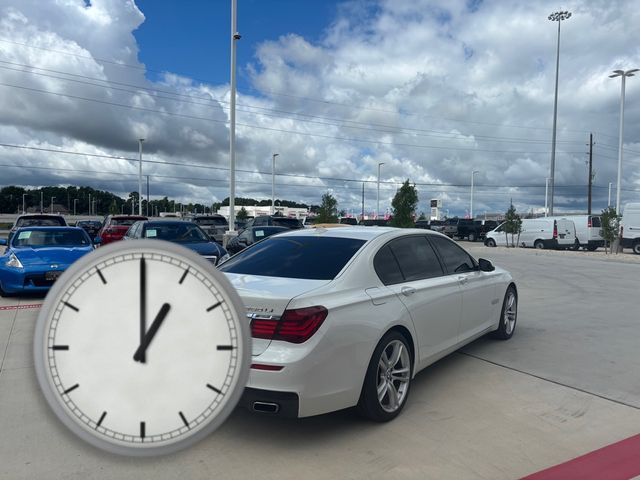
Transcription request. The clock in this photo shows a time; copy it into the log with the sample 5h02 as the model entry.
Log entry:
1h00
